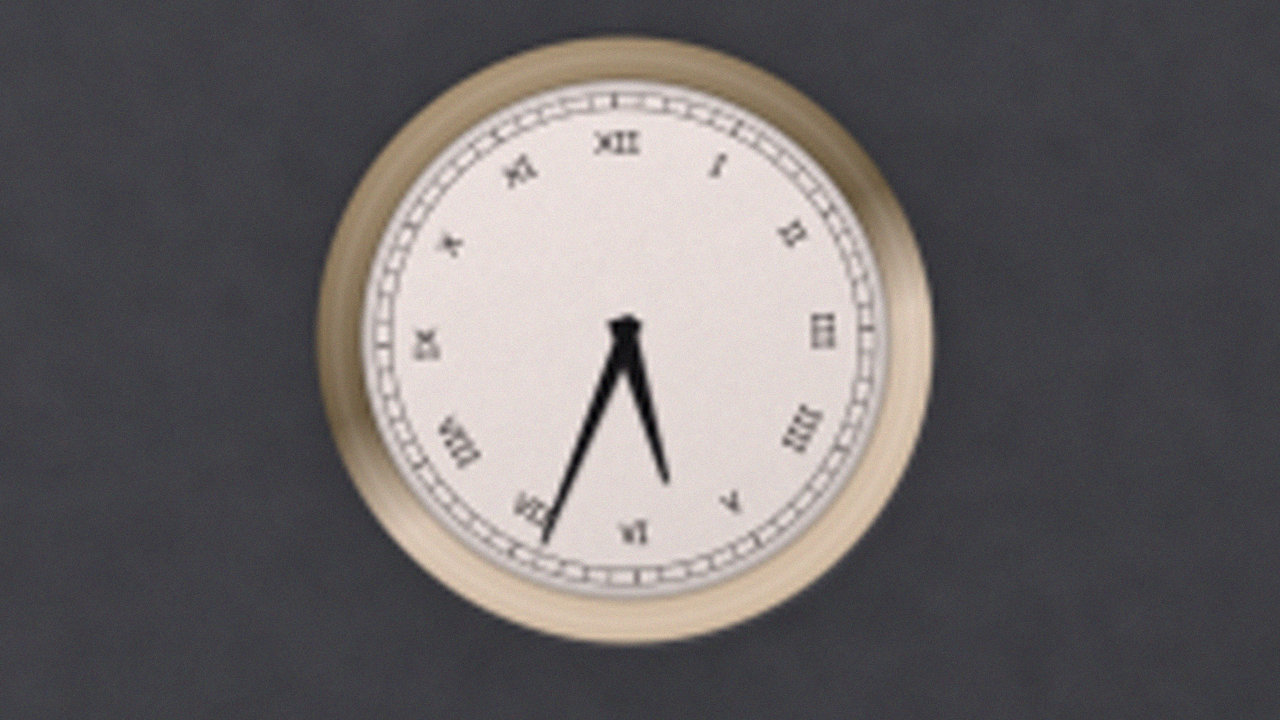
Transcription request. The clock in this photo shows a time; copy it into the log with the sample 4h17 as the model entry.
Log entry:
5h34
